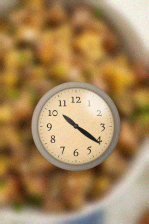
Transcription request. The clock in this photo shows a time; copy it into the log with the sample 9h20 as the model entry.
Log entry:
10h21
